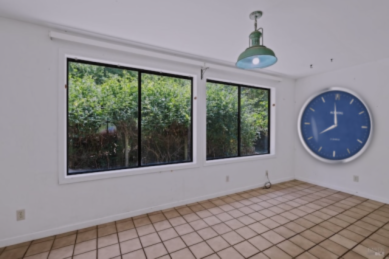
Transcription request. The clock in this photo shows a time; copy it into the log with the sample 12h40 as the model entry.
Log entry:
7h59
